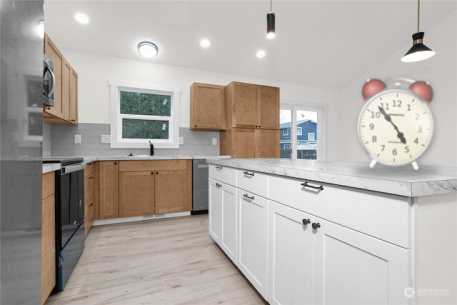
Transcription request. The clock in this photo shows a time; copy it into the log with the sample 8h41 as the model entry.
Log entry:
4h53
